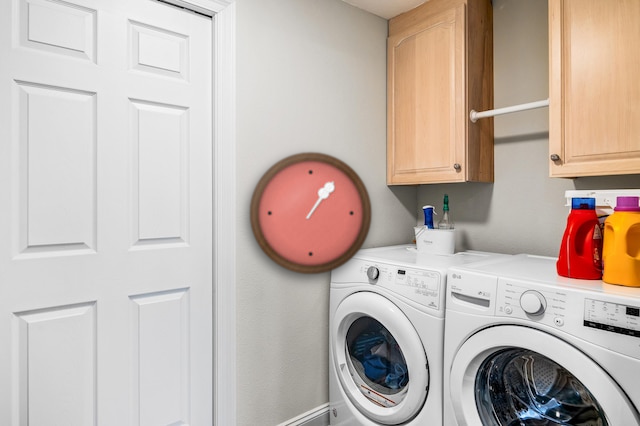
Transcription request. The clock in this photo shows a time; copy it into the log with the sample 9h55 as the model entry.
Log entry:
1h06
